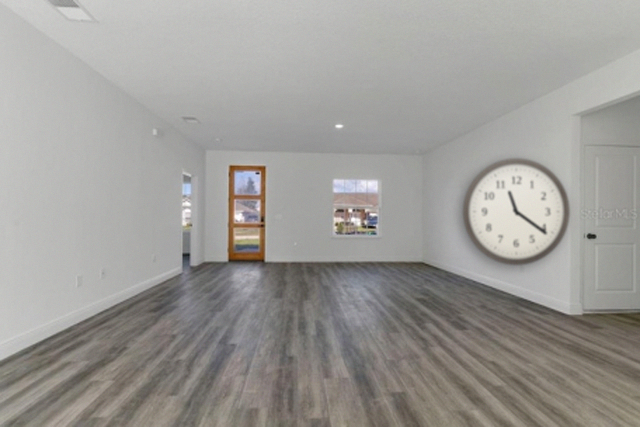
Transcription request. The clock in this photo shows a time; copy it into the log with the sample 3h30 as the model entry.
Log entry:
11h21
